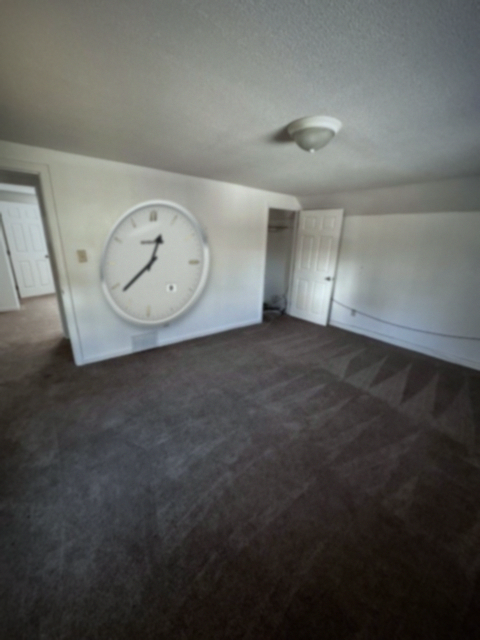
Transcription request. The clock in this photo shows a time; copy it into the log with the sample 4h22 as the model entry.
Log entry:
12h38
